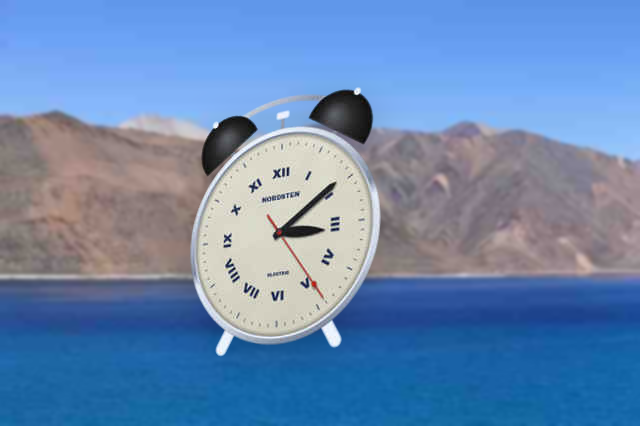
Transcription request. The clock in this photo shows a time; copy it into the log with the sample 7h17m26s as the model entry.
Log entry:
3h09m24s
